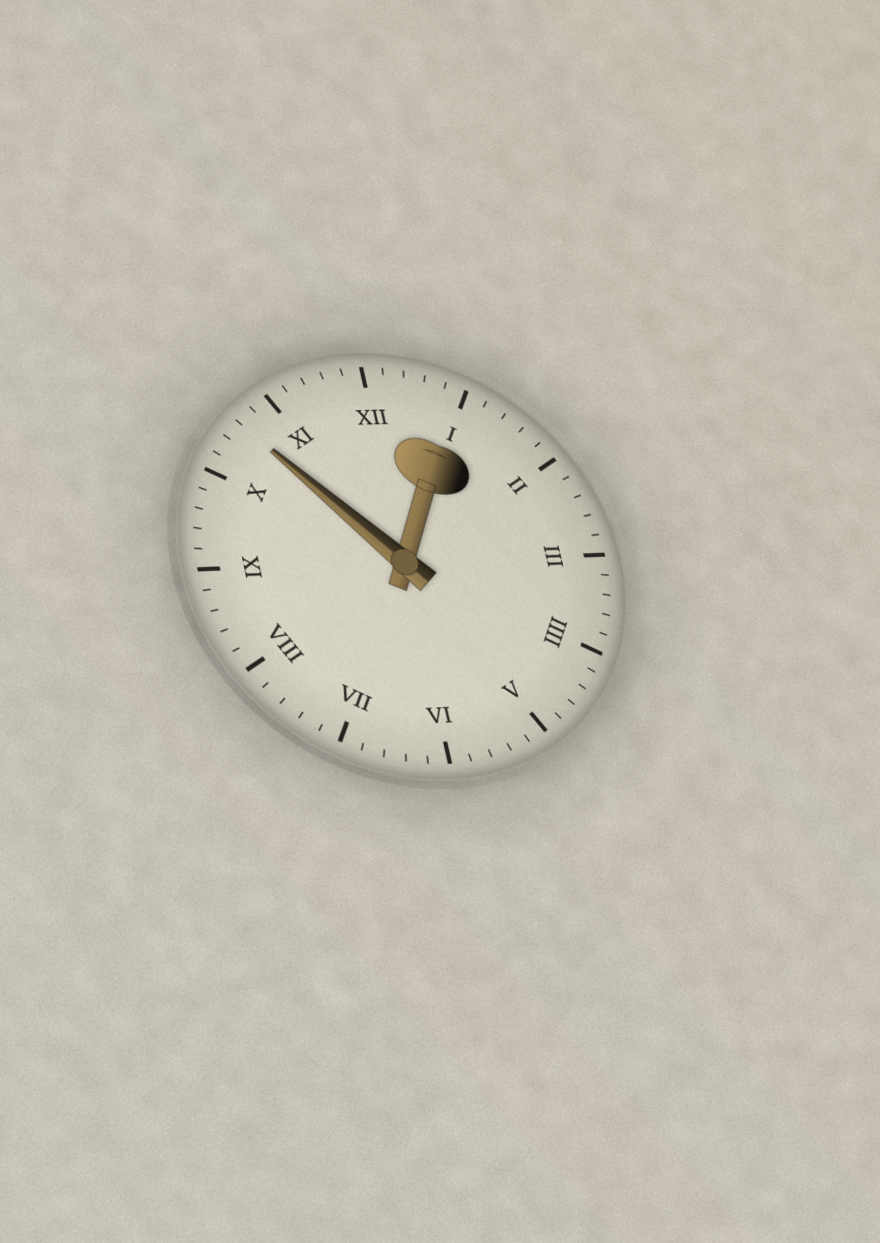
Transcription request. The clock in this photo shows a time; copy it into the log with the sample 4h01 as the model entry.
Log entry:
12h53
